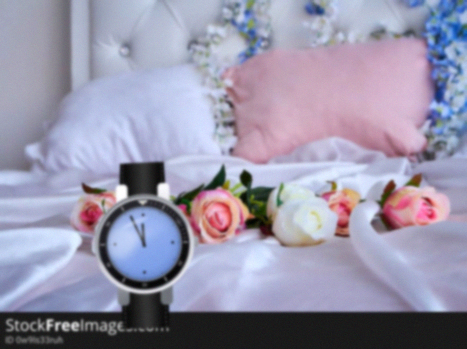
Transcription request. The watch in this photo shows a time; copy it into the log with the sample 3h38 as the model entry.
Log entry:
11h56
